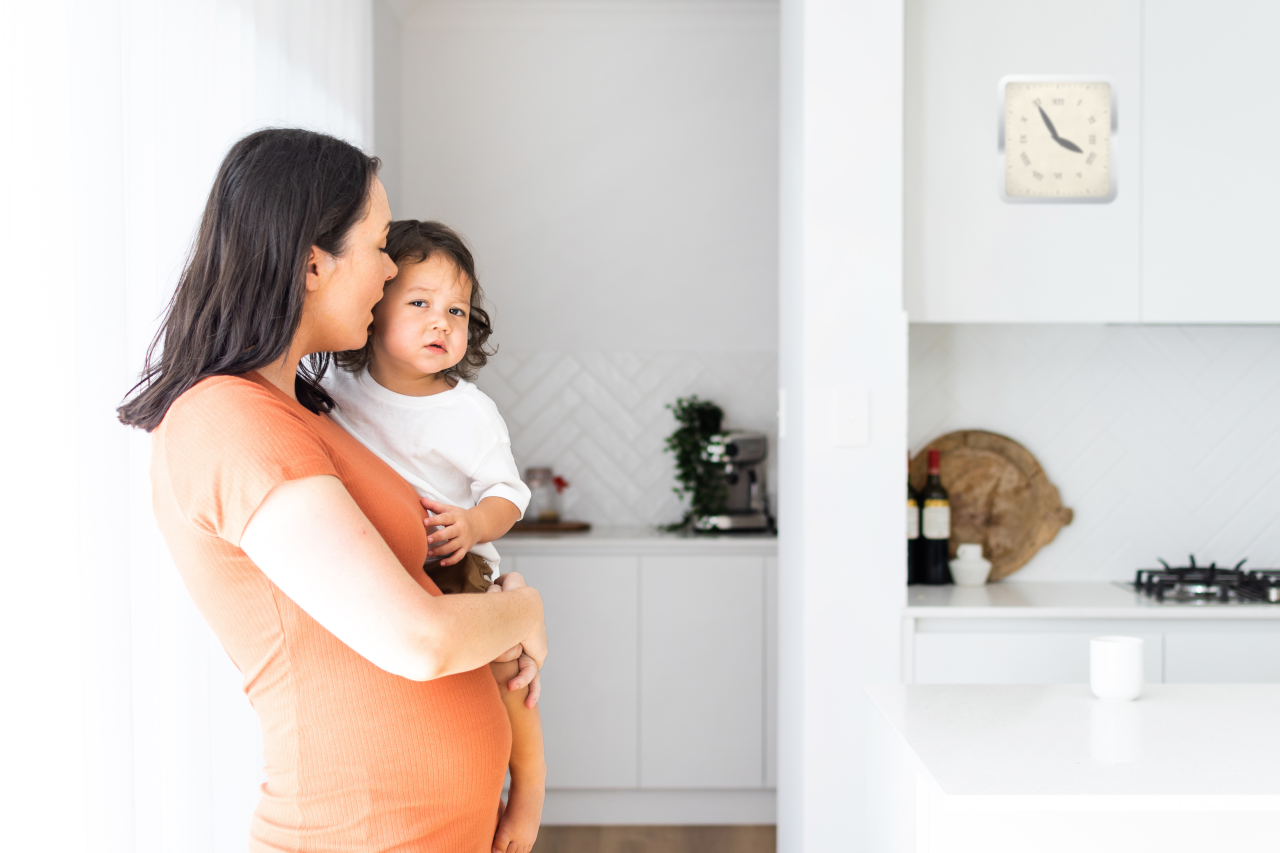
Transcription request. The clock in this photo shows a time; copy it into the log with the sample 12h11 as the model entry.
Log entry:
3h55
